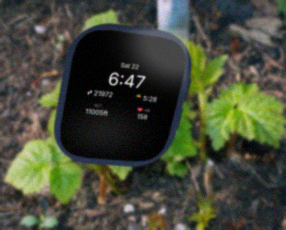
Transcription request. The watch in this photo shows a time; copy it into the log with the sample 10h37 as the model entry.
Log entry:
6h47
